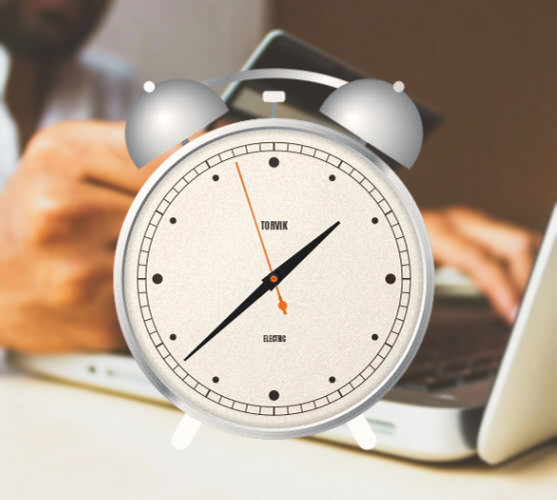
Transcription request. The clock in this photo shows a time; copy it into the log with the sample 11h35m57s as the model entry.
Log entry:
1h37m57s
